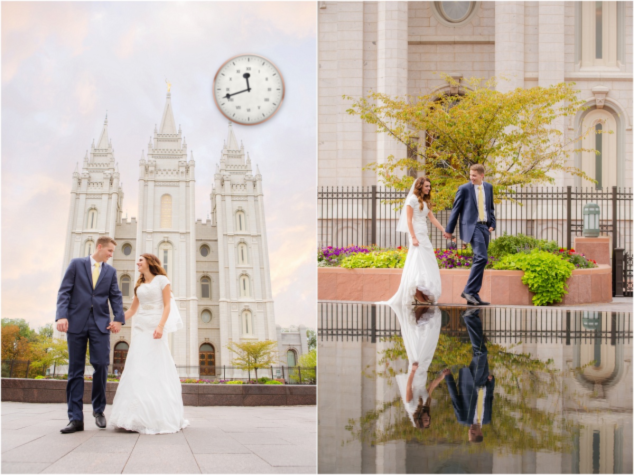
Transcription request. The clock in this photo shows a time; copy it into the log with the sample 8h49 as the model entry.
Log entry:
11h42
